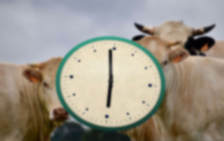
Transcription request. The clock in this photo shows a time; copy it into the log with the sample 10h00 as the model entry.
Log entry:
5h59
